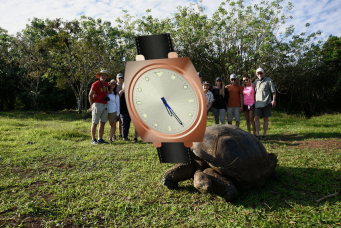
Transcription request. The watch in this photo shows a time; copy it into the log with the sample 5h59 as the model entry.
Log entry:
5h25
